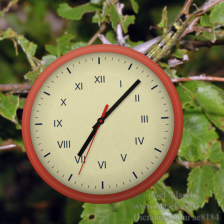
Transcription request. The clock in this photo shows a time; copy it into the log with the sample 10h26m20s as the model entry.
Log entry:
7h07m34s
